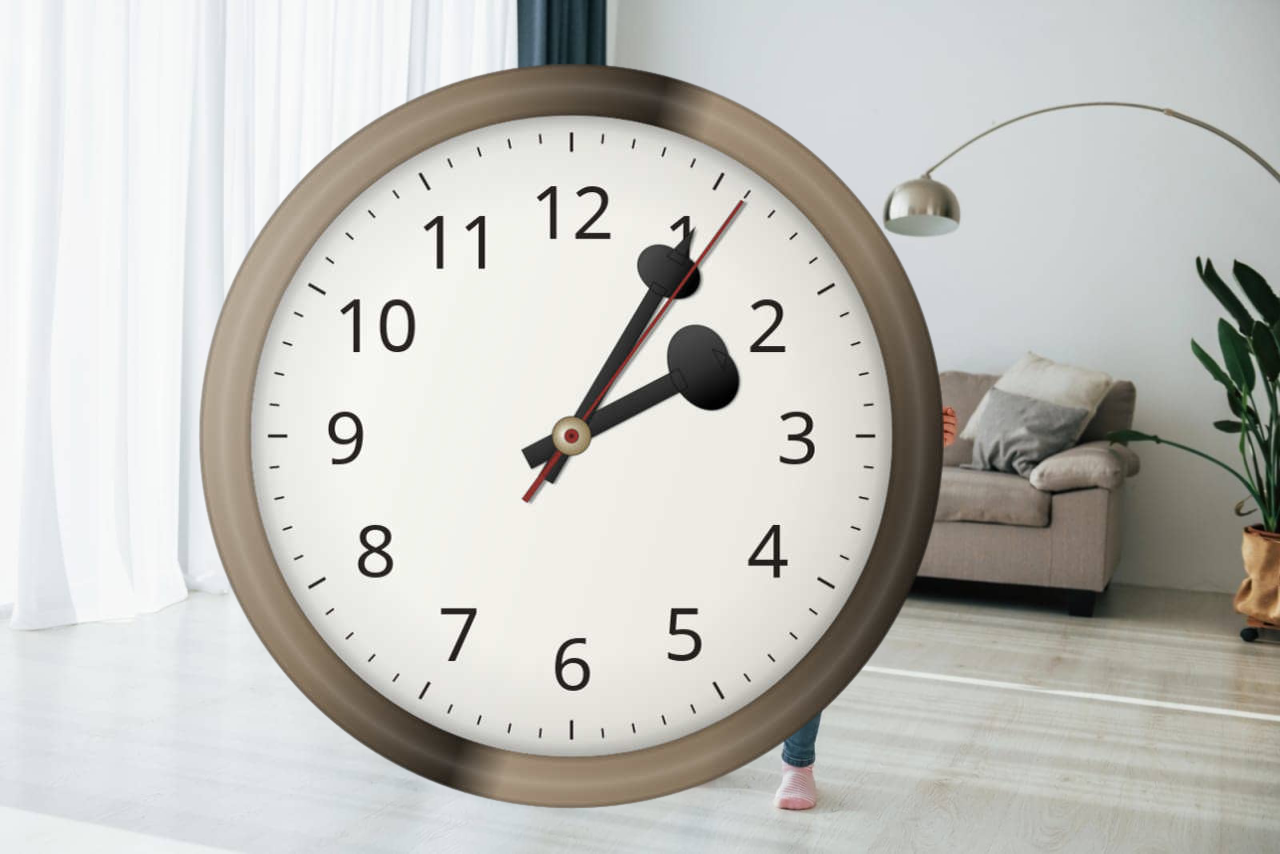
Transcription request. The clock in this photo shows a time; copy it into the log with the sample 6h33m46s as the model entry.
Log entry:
2h05m06s
